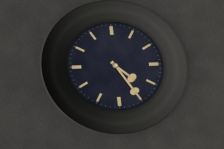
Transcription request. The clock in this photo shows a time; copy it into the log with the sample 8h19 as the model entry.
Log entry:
4h25
